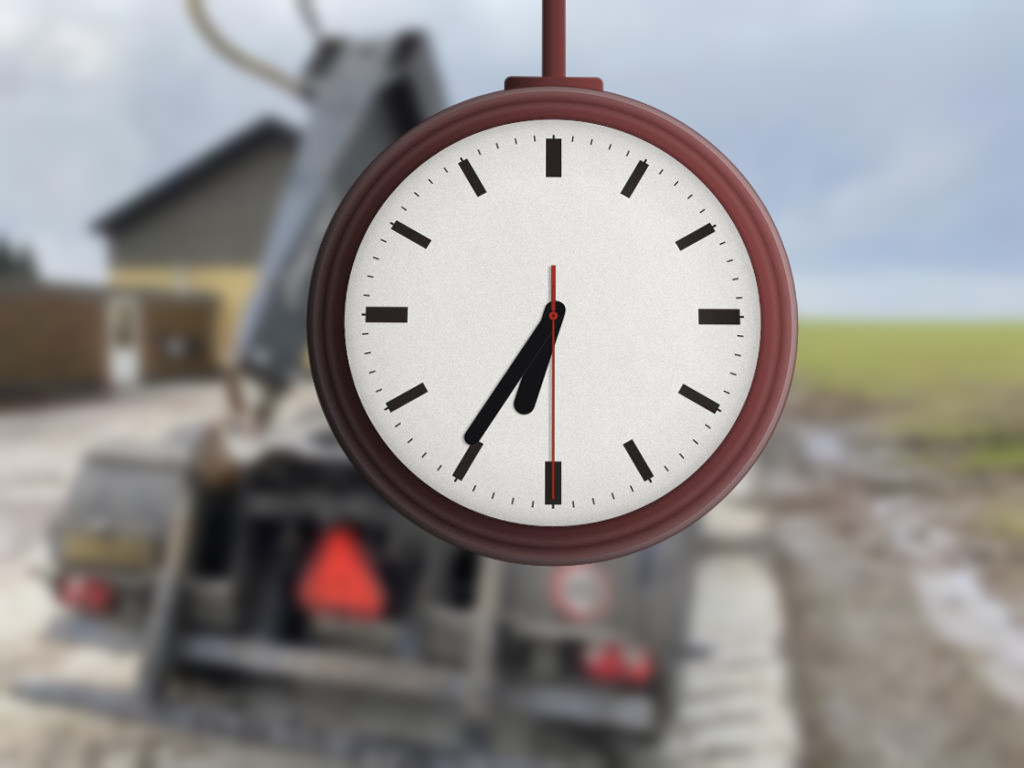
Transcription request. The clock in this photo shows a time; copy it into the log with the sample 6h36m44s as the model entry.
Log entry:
6h35m30s
